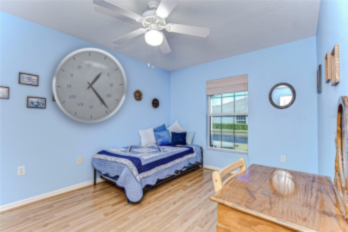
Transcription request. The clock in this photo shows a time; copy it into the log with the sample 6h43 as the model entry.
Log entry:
1h24
